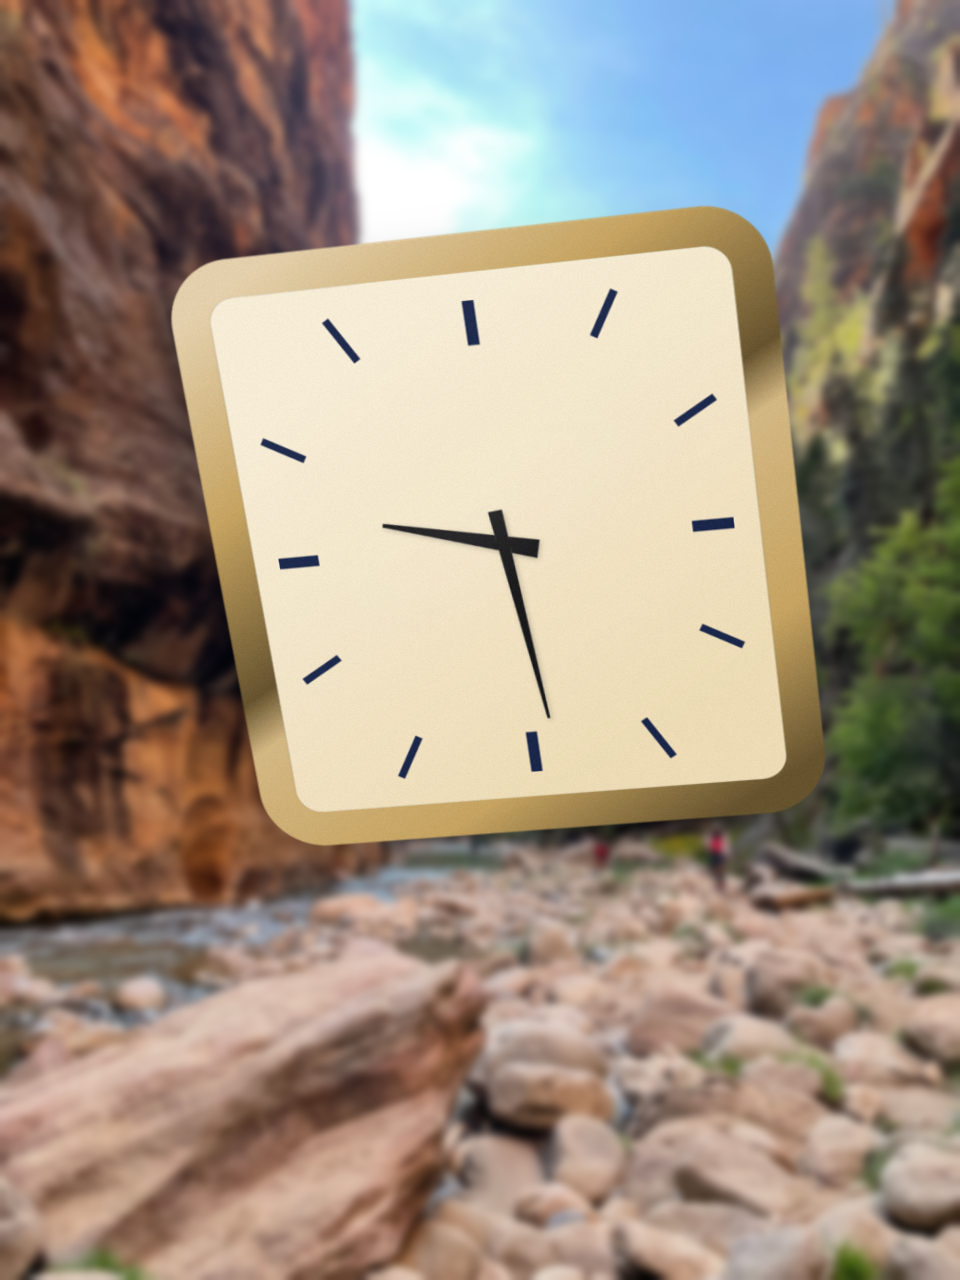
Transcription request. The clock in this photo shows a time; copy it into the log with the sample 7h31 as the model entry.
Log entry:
9h29
